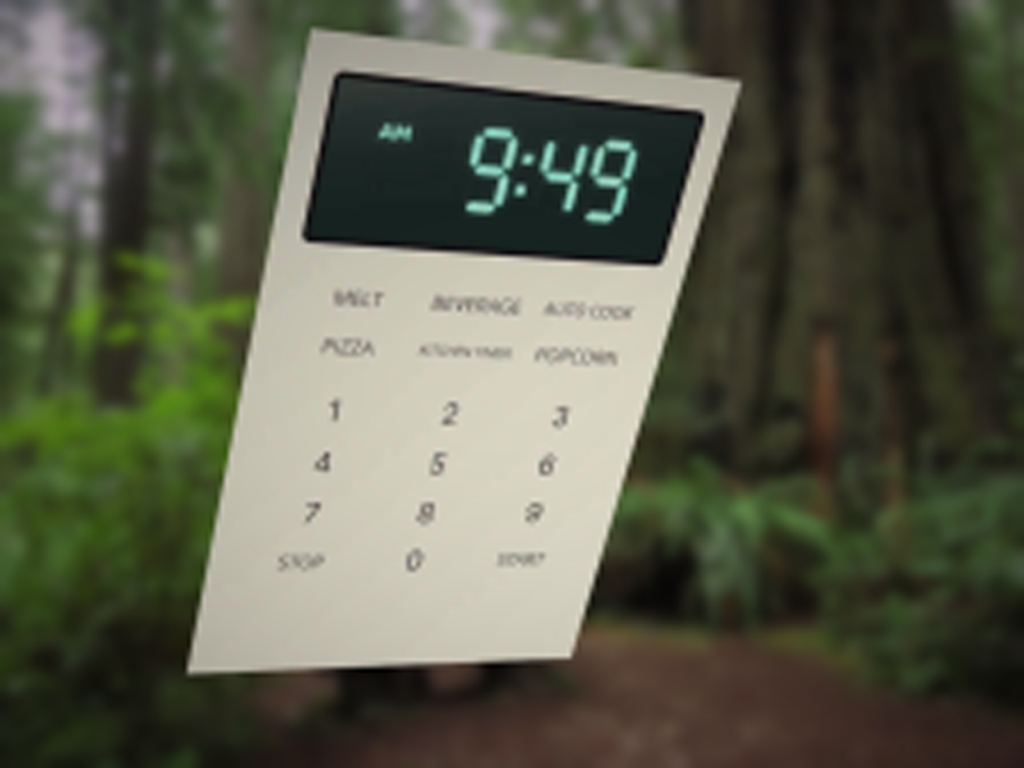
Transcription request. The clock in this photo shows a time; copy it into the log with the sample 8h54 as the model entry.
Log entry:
9h49
